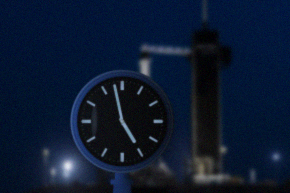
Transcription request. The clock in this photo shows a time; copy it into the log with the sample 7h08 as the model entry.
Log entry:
4h58
